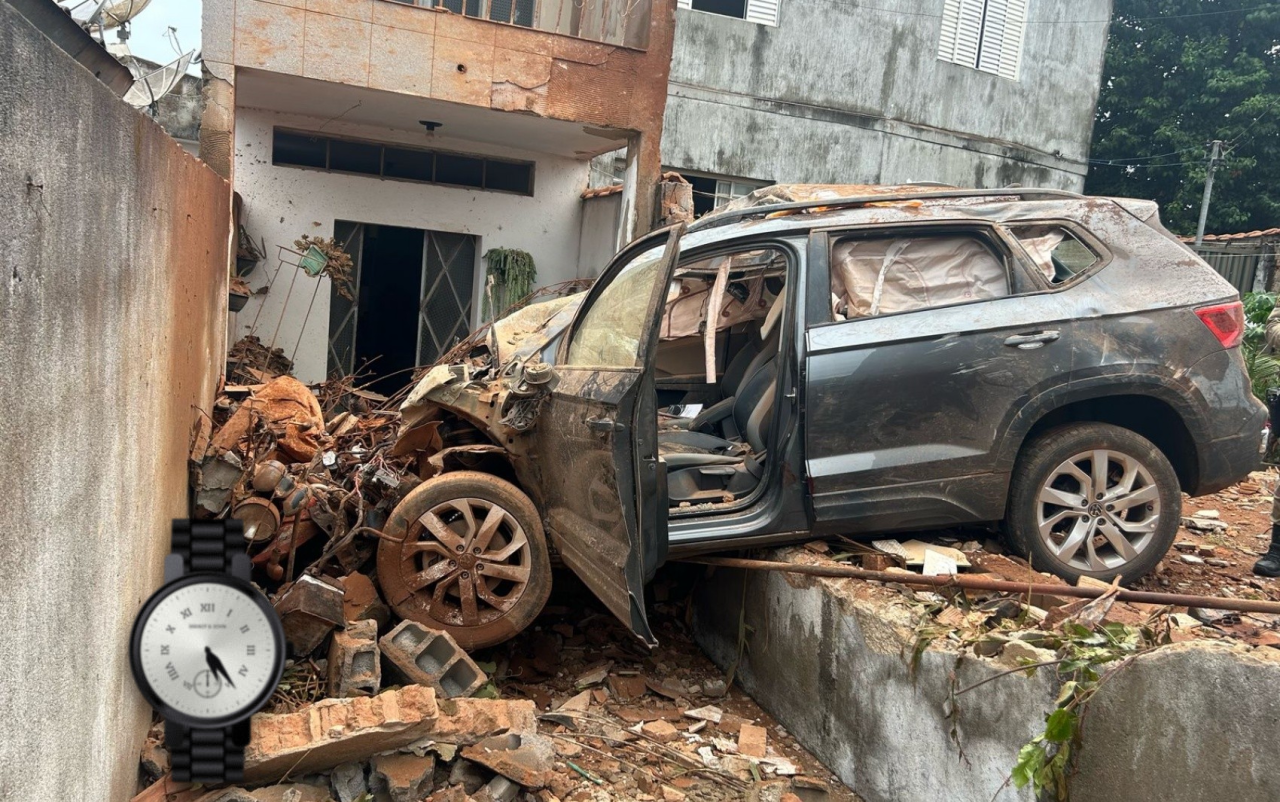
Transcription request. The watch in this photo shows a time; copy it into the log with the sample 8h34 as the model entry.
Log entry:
5h24
